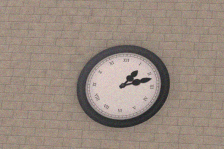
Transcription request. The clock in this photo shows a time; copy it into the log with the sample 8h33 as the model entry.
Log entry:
1h12
